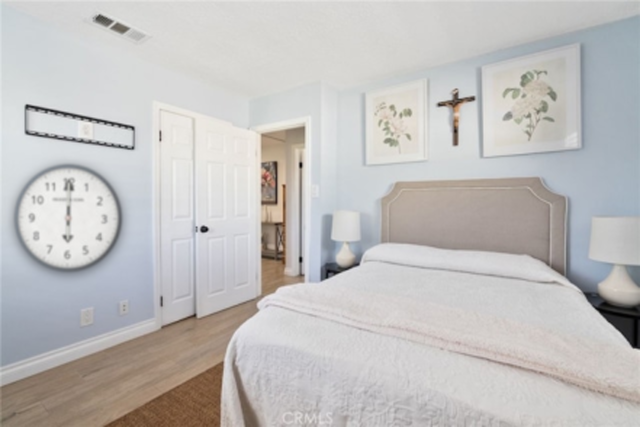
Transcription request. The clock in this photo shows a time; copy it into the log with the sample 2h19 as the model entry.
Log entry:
6h00
